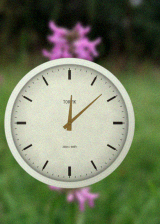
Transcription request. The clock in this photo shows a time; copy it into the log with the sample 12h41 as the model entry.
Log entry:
12h08
